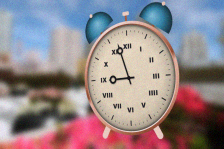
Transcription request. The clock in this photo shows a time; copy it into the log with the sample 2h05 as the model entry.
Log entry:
8h57
